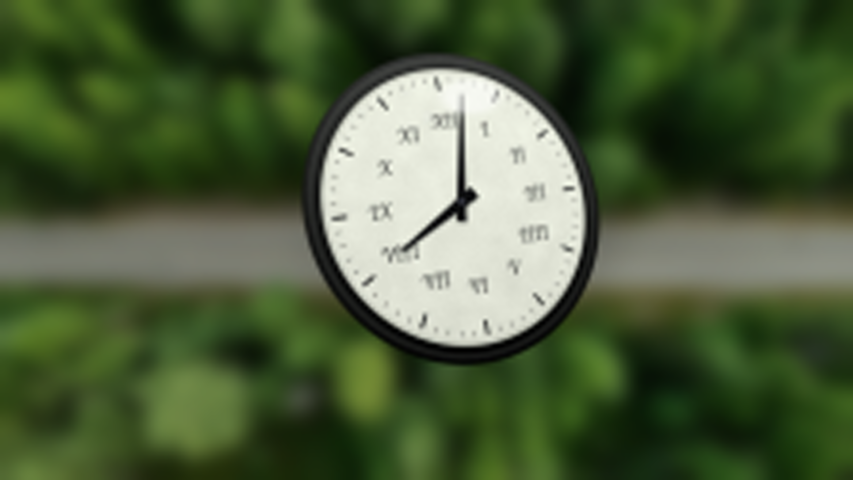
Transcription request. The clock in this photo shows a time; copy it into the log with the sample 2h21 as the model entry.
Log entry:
8h02
